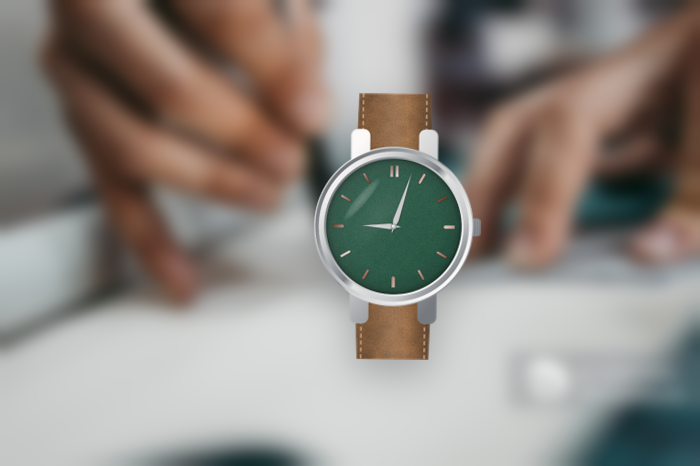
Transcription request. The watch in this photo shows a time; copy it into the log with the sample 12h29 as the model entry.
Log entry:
9h03
